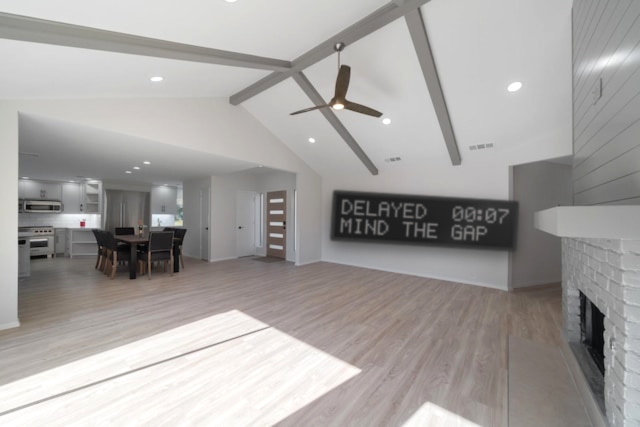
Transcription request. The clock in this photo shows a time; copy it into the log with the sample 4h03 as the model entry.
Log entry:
0h07
